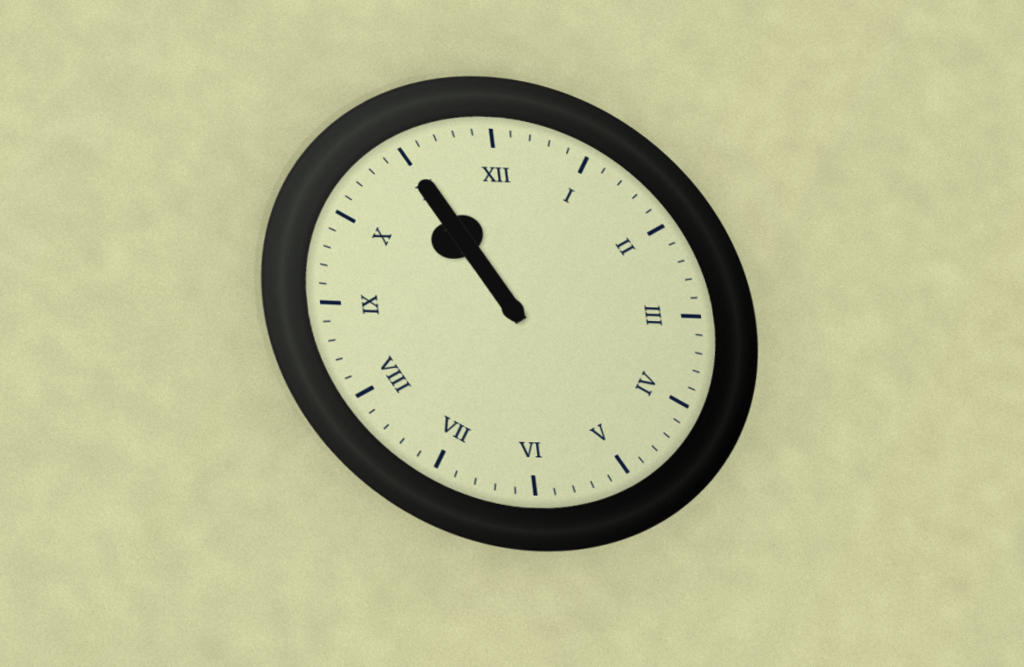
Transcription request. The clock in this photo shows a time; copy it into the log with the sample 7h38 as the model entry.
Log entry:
10h55
